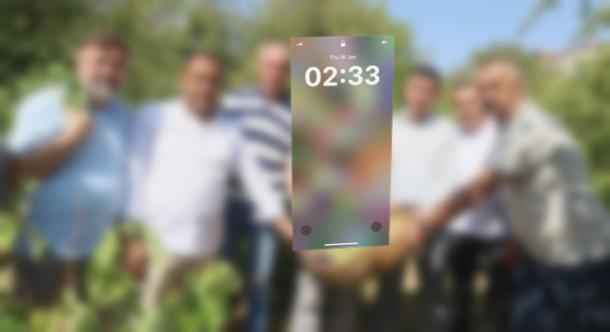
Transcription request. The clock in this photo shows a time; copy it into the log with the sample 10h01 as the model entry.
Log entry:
2h33
